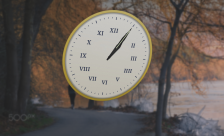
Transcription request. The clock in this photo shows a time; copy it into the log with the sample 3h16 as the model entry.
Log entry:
1h05
